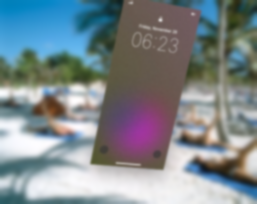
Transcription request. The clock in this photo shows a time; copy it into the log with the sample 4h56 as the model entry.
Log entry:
6h23
